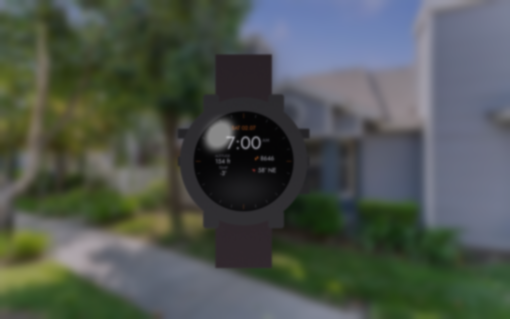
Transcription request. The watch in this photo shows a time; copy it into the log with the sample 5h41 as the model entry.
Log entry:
7h00
